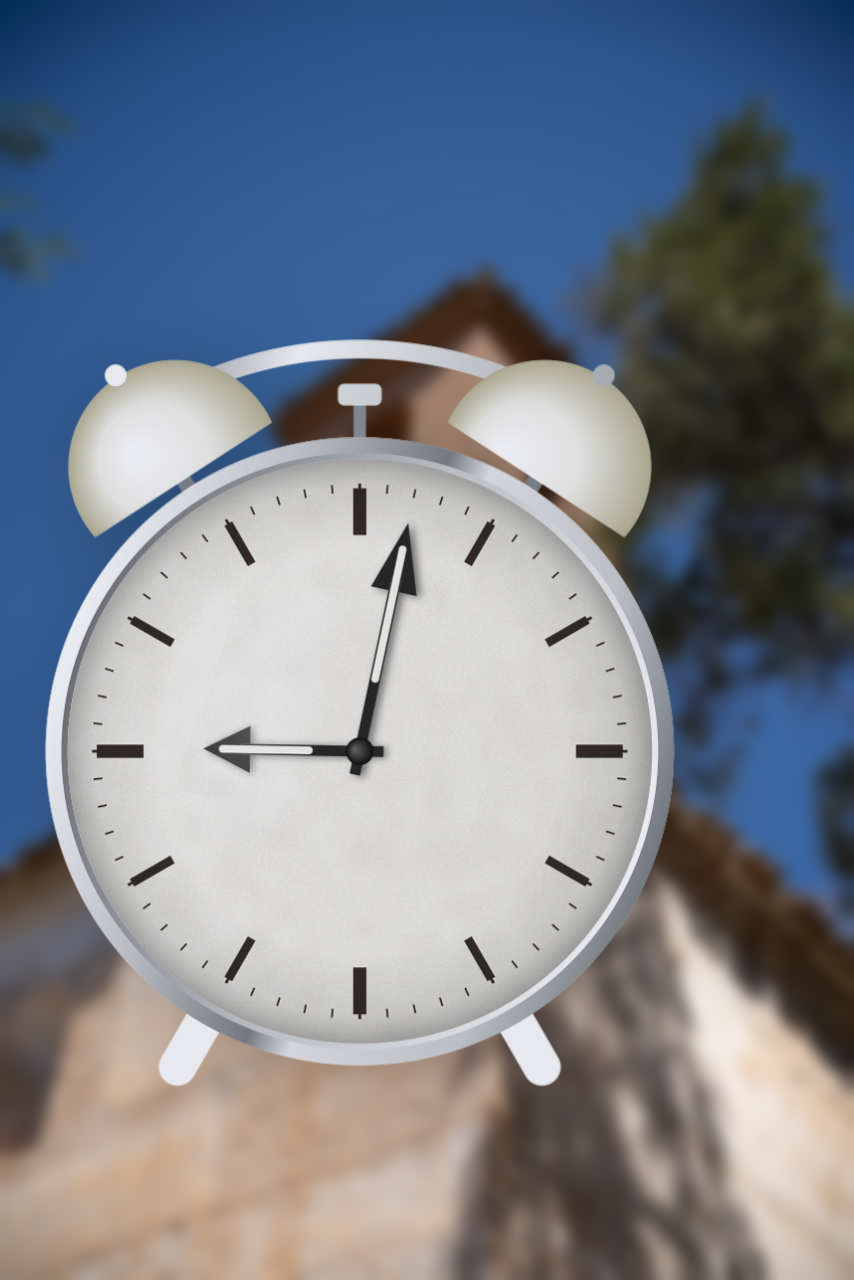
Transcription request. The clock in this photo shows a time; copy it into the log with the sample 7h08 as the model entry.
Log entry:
9h02
